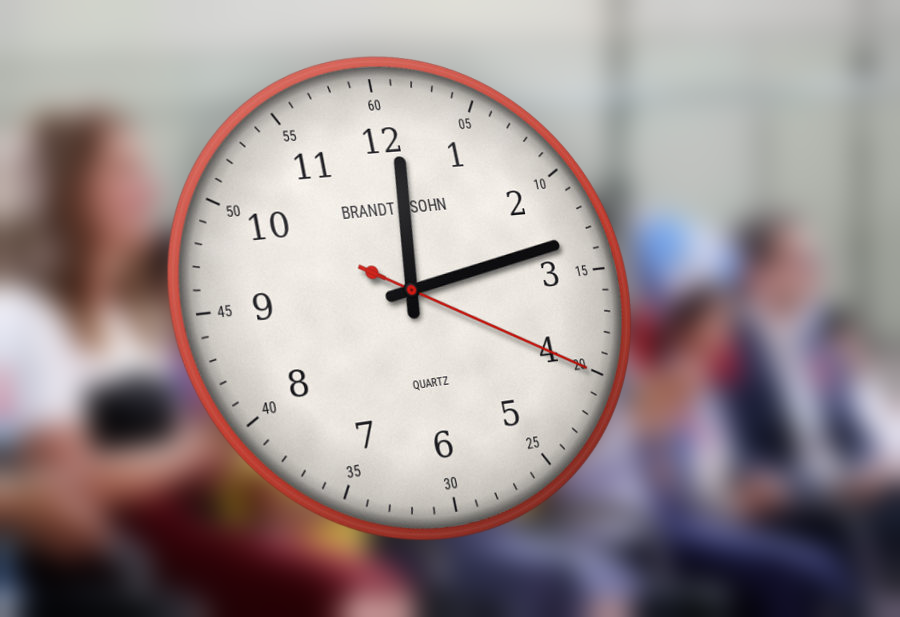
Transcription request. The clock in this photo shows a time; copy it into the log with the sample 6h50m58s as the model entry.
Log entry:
12h13m20s
